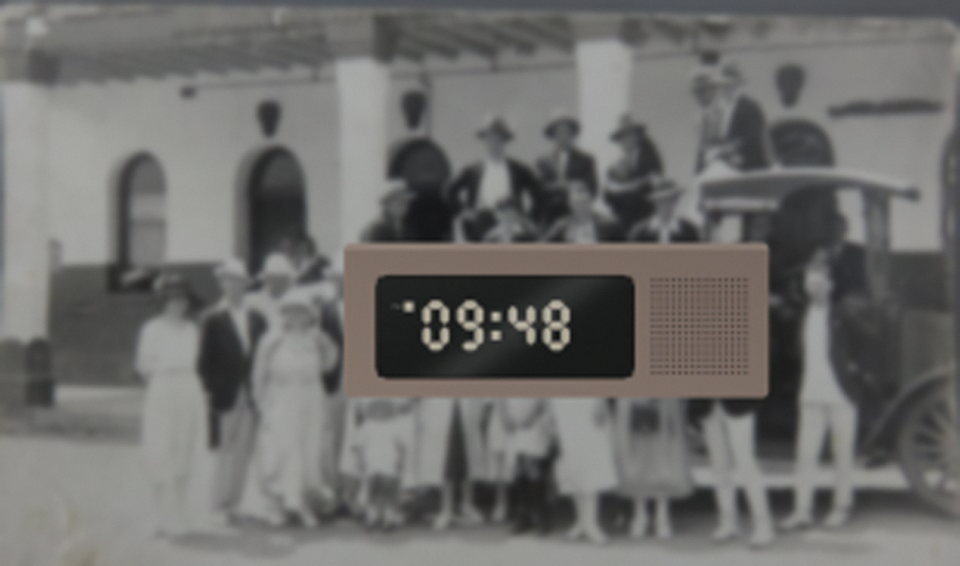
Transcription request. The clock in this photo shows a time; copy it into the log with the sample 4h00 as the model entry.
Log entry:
9h48
